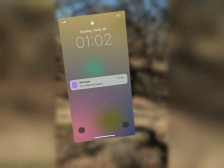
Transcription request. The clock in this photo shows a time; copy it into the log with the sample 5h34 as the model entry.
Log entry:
1h02
